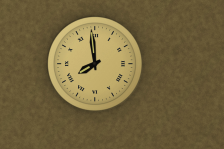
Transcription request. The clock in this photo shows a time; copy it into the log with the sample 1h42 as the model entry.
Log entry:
7h59
